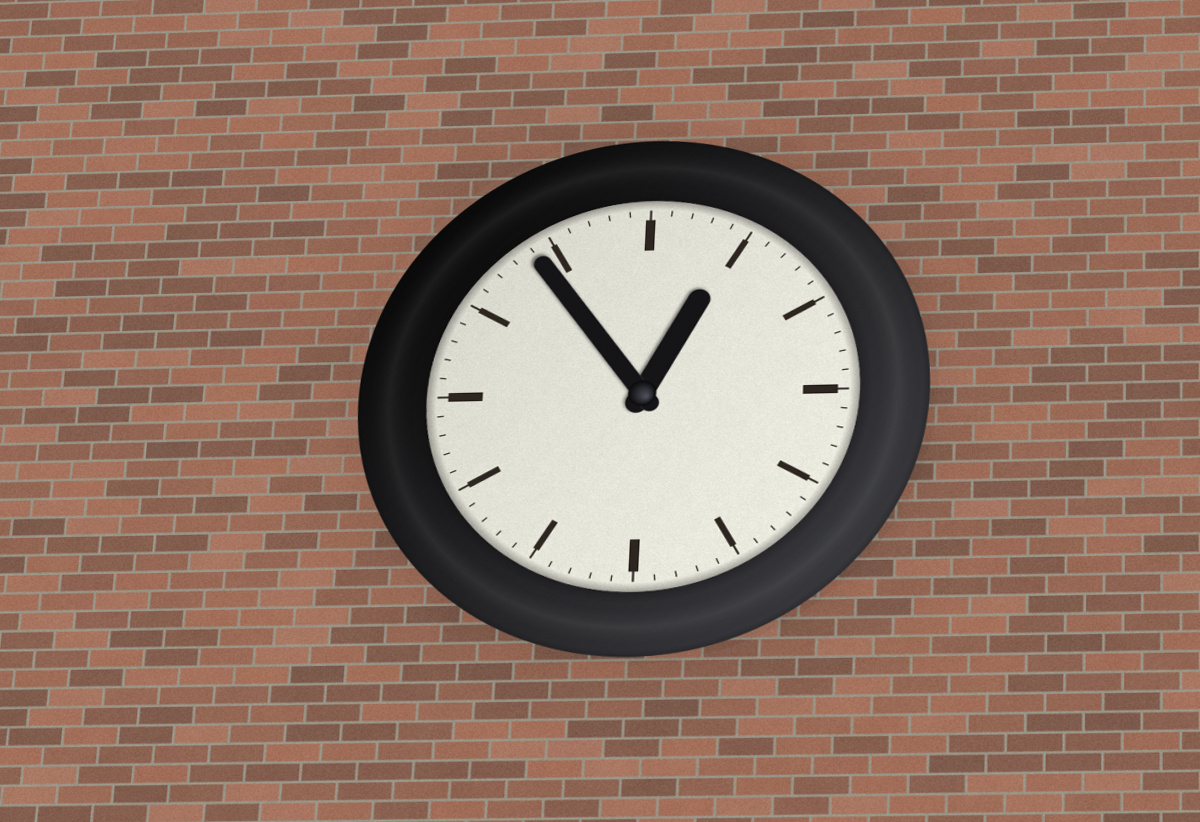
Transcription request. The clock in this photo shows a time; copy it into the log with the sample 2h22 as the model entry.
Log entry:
12h54
